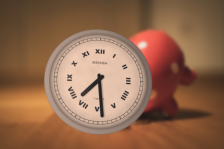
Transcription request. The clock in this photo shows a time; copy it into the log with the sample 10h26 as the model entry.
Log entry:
7h29
